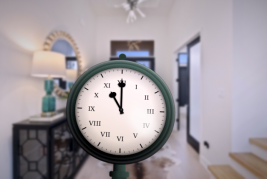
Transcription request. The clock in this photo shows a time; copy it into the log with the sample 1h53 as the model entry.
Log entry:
11h00
